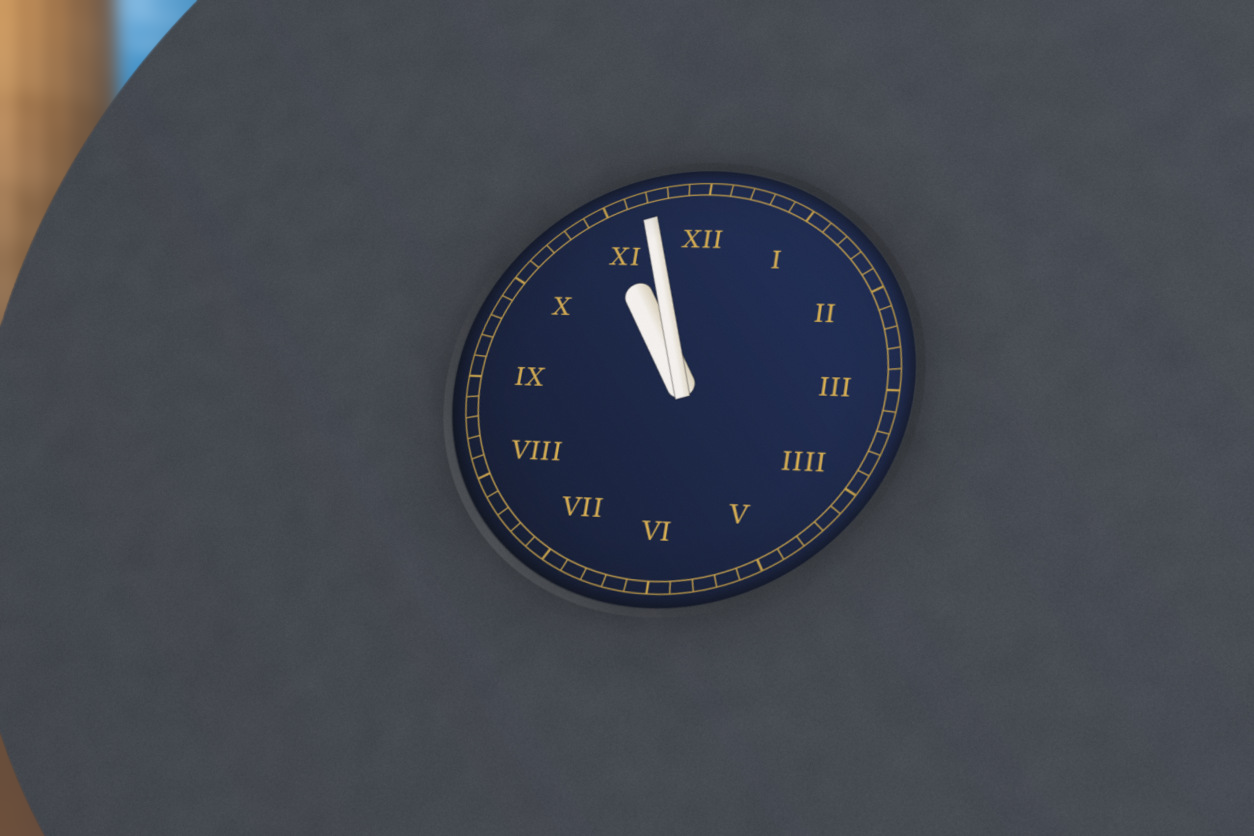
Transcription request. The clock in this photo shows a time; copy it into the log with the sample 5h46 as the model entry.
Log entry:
10h57
